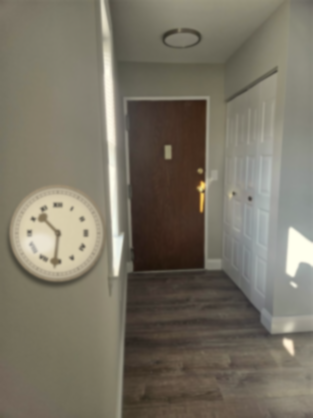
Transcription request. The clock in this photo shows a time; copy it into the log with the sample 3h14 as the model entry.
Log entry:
10h31
